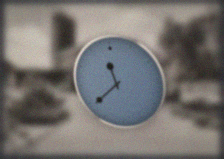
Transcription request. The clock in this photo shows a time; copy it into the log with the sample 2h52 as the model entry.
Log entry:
11h39
